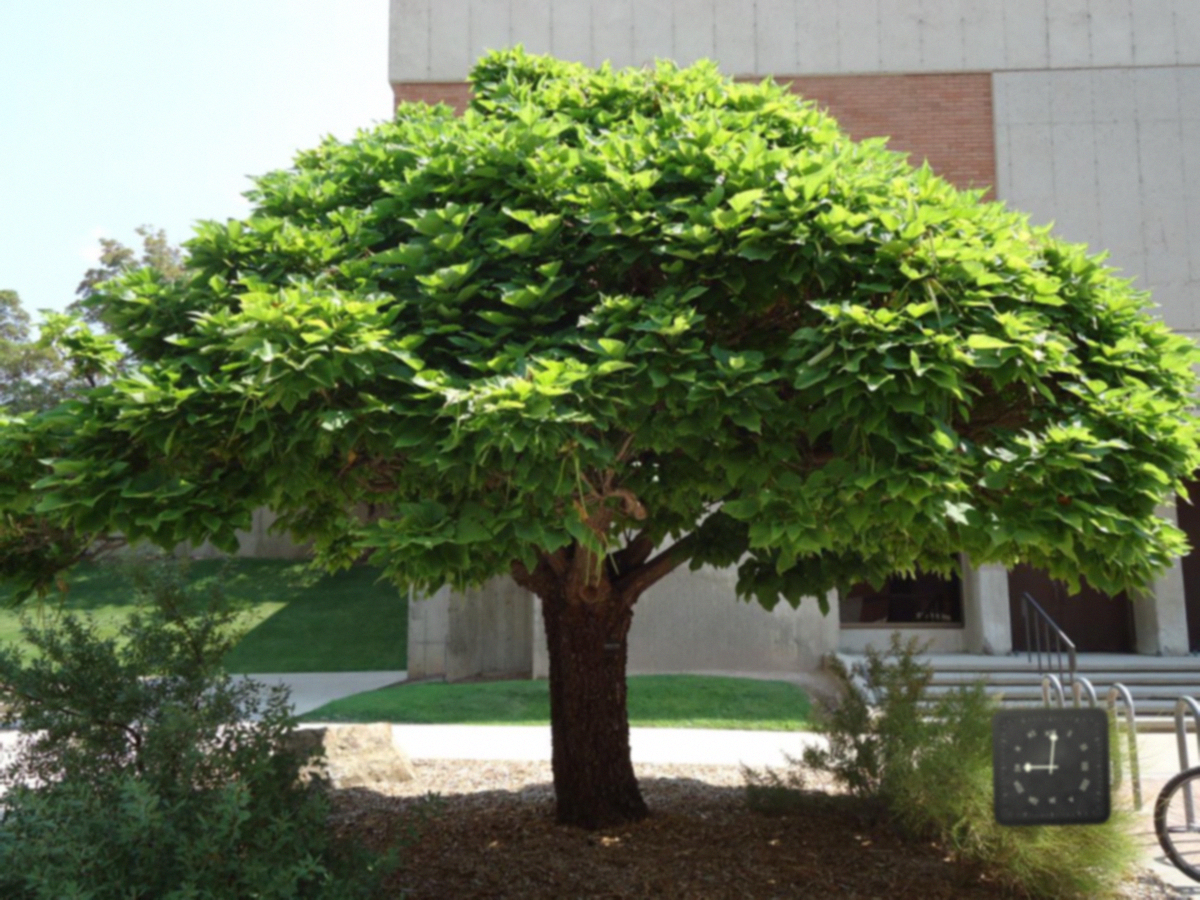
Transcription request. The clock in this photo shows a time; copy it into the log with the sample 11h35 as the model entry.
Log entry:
9h01
